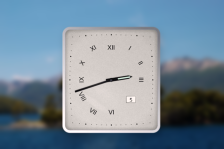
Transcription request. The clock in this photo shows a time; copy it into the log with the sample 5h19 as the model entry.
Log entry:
2h42
